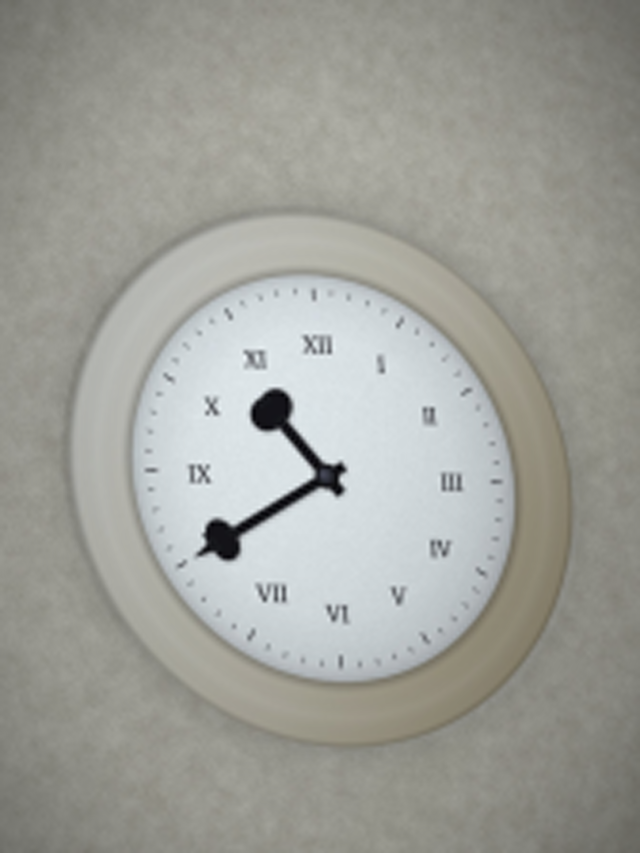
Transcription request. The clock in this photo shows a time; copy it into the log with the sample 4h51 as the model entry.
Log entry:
10h40
